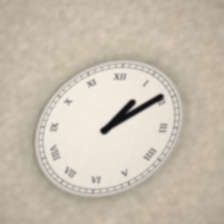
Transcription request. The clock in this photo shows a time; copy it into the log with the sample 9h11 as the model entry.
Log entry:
1h09
